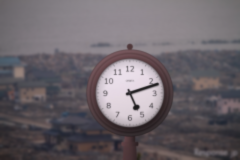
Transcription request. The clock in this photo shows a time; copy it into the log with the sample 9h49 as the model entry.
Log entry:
5h12
